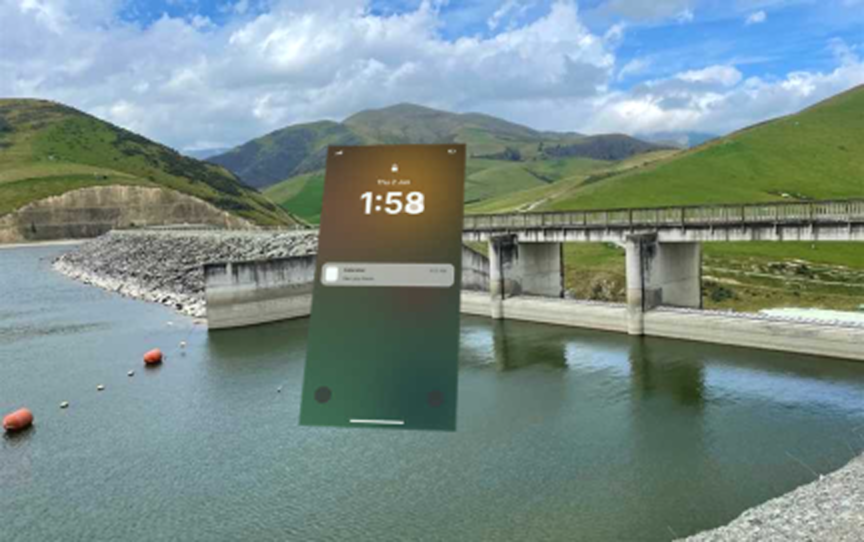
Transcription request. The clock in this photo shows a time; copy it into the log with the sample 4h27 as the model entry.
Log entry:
1h58
